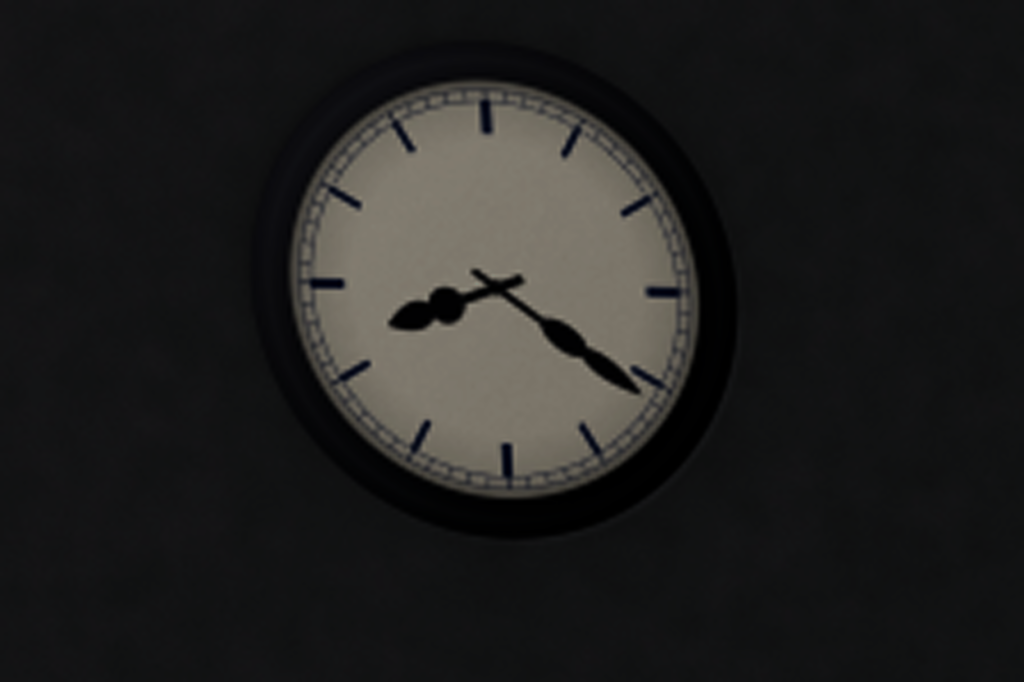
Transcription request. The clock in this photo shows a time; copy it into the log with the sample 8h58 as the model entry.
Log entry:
8h21
